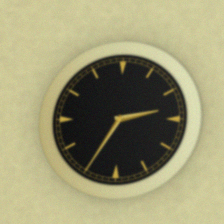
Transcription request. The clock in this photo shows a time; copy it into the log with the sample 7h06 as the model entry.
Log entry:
2h35
